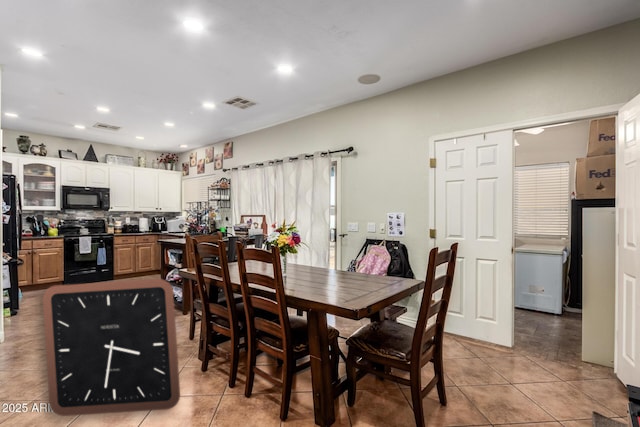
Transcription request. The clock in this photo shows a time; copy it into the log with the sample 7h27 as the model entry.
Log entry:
3h32
